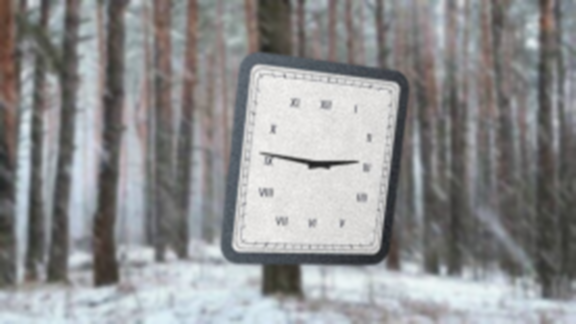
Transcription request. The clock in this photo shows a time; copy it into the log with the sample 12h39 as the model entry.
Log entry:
2h46
